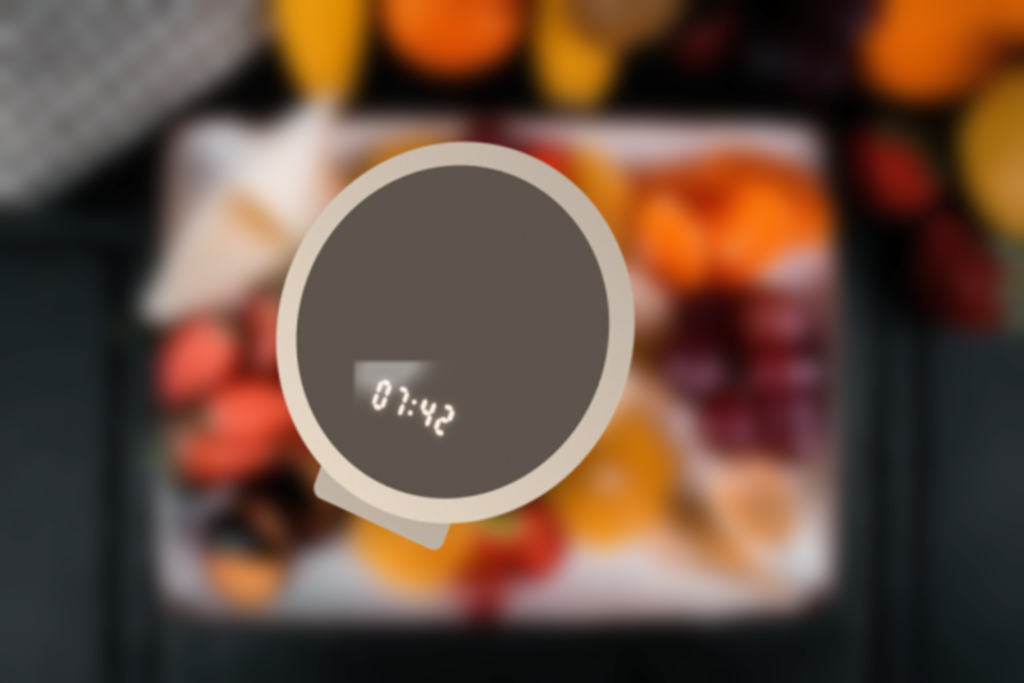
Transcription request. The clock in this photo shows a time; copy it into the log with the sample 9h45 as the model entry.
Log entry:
7h42
